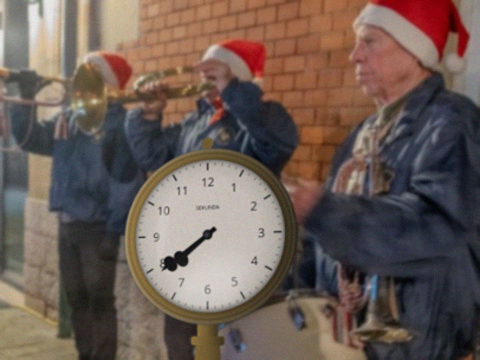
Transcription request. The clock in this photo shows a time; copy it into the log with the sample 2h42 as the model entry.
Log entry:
7h39
